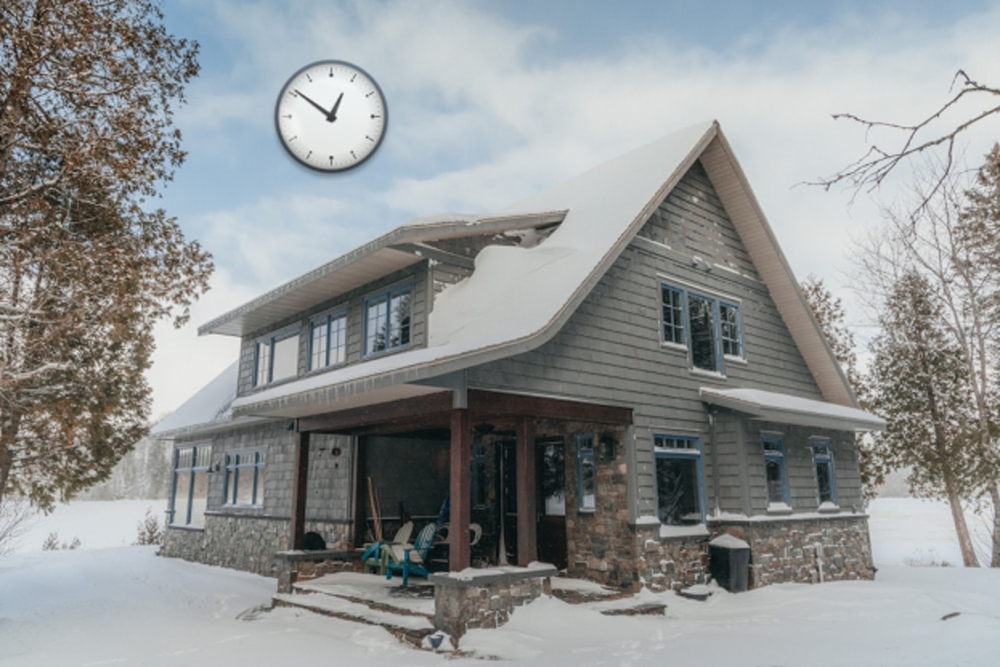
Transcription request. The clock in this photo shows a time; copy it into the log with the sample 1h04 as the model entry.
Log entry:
12h51
